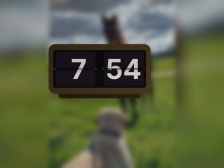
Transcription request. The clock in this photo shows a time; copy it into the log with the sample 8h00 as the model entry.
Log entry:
7h54
